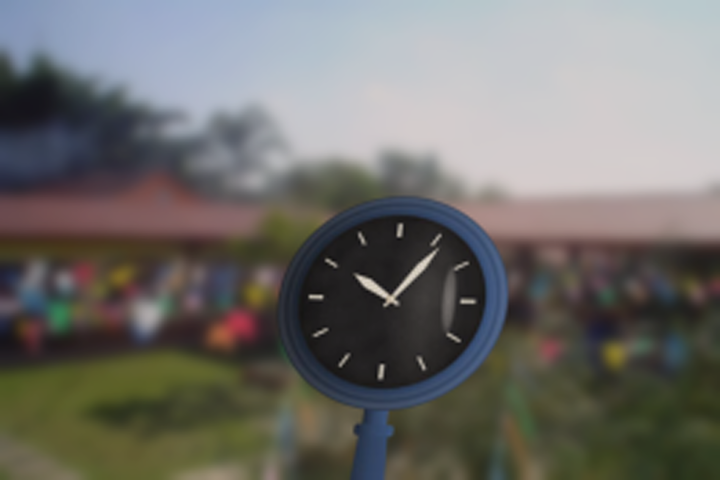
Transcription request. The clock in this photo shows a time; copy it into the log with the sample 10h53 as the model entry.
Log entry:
10h06
